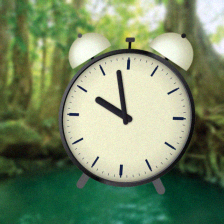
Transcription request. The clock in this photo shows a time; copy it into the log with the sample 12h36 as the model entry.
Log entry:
9h58
